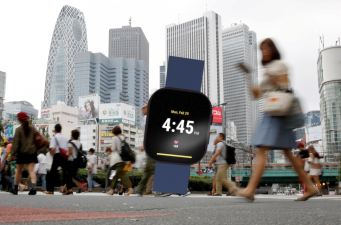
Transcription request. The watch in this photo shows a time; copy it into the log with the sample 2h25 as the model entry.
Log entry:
4h45
